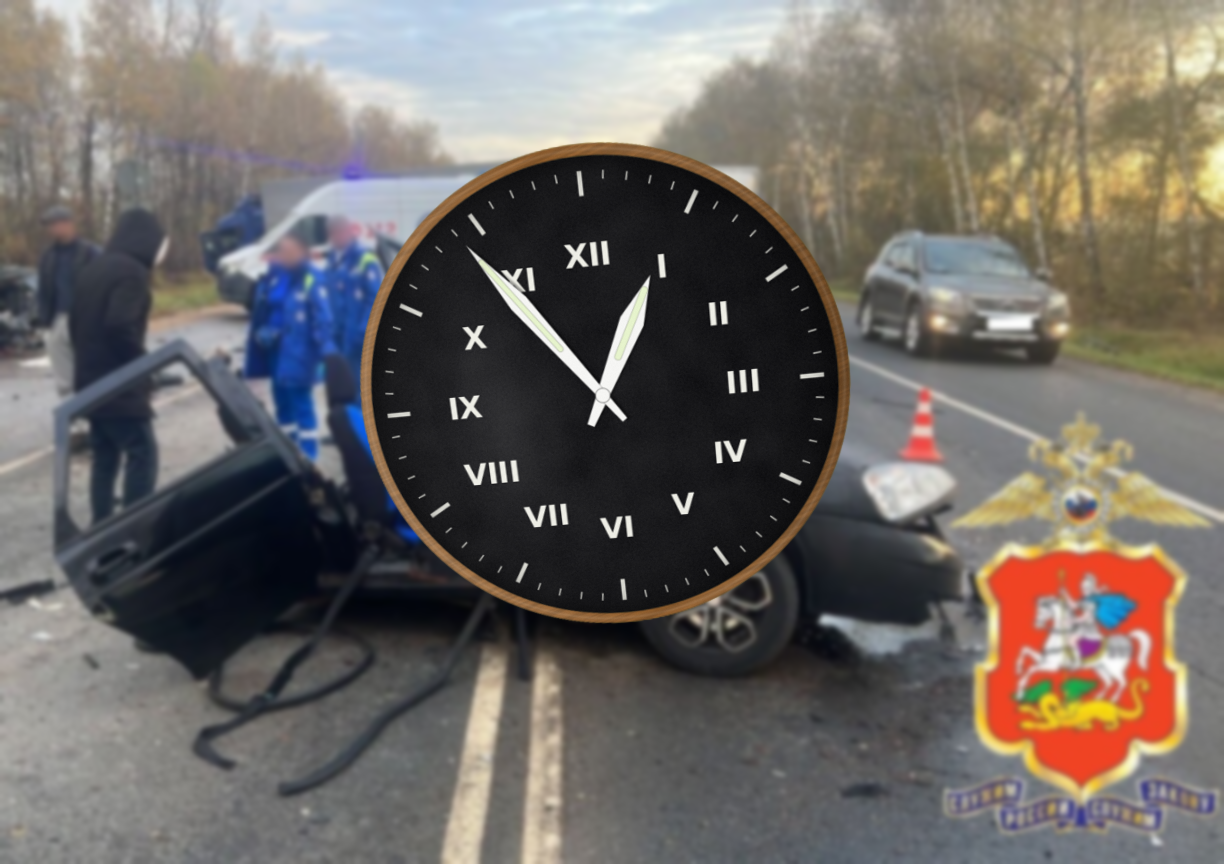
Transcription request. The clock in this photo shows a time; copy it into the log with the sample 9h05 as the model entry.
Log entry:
12h54
